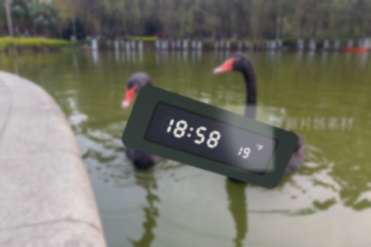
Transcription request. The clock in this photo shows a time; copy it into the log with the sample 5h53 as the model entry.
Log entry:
18h58
